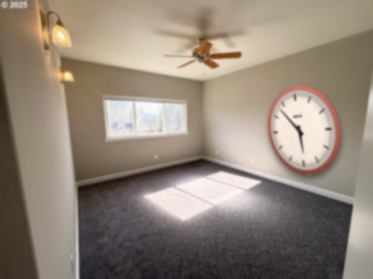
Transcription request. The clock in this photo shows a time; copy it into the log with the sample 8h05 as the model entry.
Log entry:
5h53
